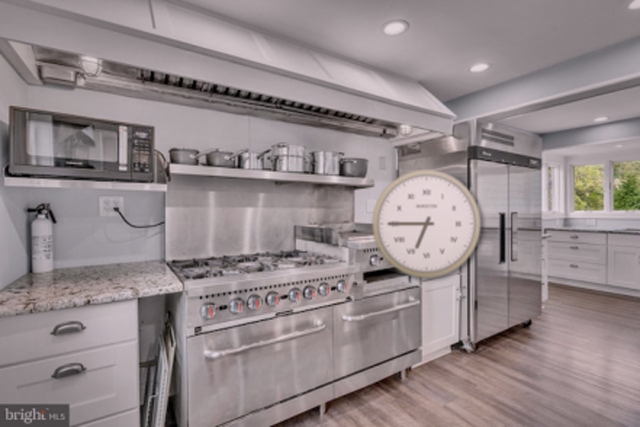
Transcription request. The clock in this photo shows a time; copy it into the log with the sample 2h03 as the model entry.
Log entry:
6h45
